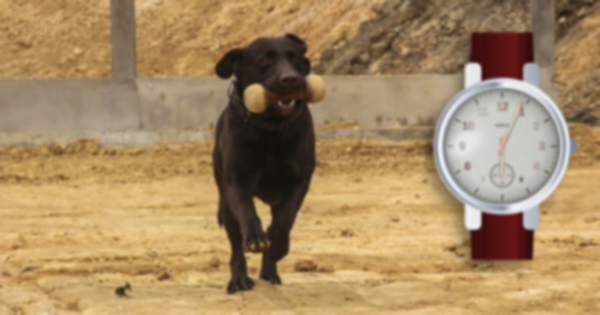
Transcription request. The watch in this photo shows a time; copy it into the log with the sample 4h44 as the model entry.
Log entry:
6h04
